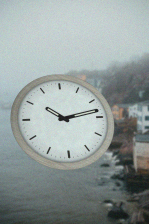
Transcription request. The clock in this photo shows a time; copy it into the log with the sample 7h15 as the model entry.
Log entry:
10h13
